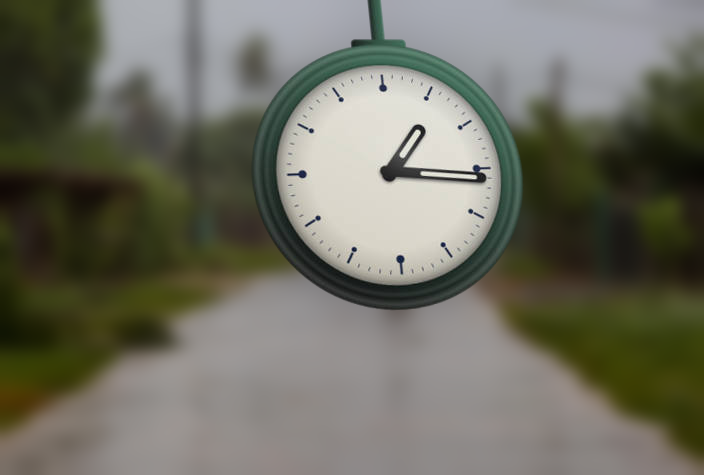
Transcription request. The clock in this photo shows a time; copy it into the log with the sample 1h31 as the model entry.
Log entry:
1h16
